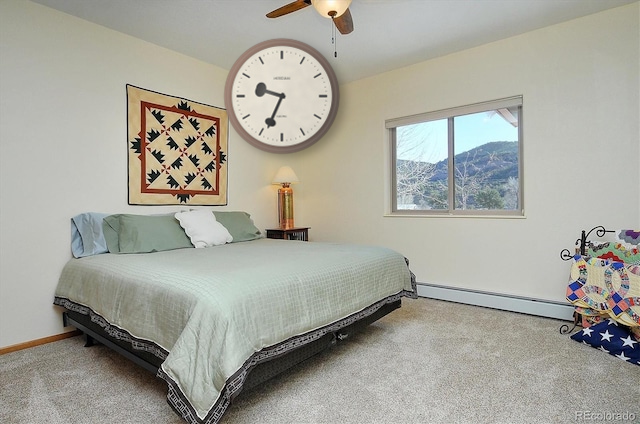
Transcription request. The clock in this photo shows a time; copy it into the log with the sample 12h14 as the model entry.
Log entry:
9h34
